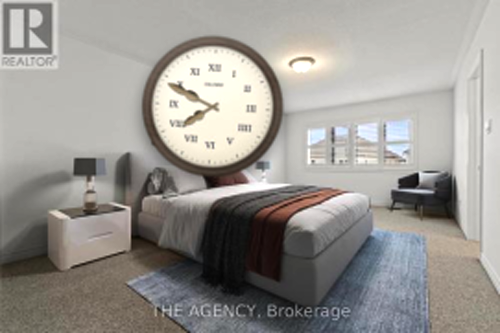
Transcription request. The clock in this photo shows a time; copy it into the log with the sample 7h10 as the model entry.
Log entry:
7h49
